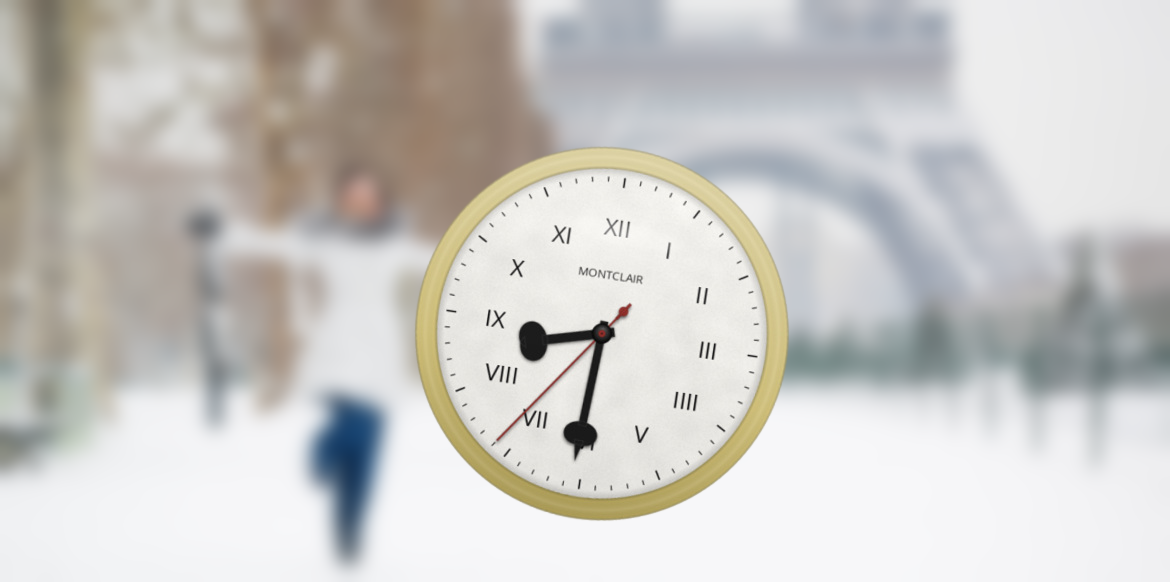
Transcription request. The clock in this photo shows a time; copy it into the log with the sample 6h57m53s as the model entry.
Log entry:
8h30m36s
